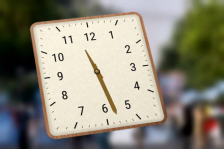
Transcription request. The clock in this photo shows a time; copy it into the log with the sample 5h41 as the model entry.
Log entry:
11h28
